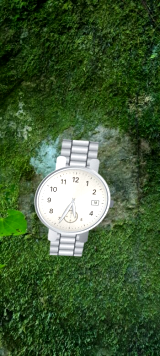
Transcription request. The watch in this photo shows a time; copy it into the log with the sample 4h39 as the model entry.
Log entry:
5h34
